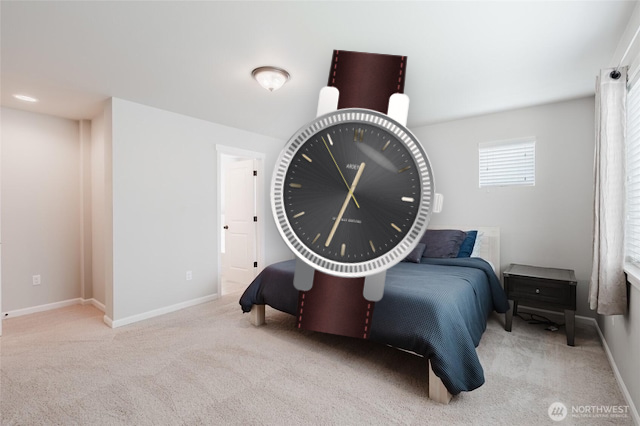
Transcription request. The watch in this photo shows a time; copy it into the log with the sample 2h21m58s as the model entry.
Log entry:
12h32m54s
